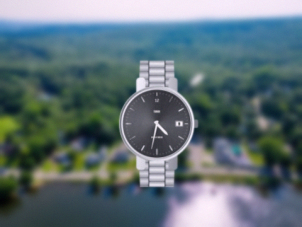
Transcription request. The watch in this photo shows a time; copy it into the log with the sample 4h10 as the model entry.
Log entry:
4h32
